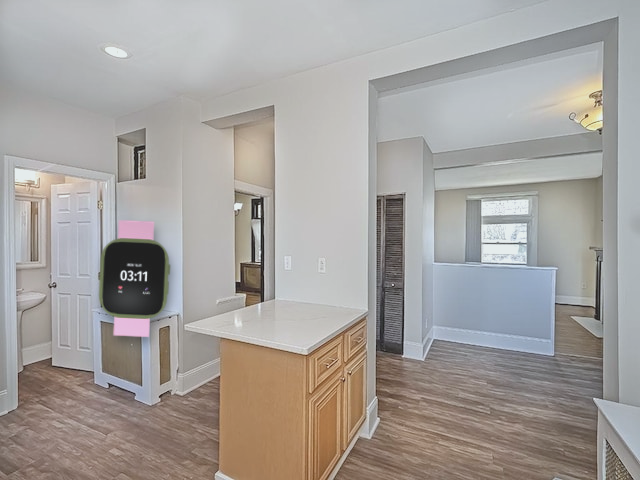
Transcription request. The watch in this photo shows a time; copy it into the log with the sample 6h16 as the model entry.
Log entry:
3h11
